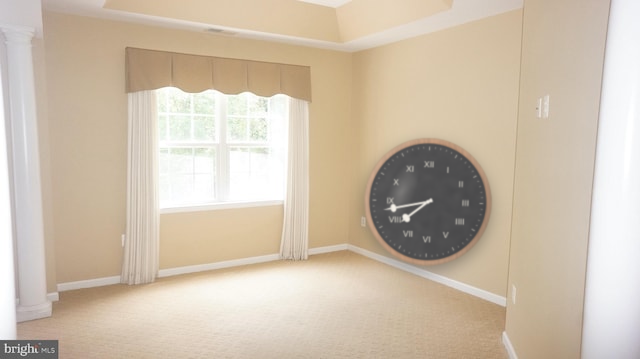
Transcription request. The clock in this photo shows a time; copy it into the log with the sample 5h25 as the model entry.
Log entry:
7h43
